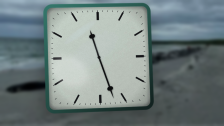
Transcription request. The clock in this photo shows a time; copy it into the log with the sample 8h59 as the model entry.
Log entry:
11h27
